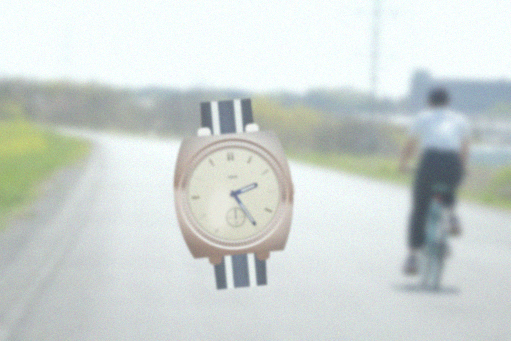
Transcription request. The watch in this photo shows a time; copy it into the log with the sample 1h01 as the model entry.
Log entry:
2h25
